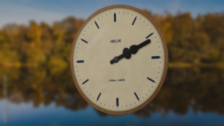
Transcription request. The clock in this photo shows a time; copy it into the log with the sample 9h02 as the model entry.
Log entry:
2h11
